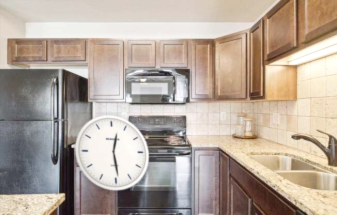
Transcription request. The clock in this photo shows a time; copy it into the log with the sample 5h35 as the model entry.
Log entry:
12h29
